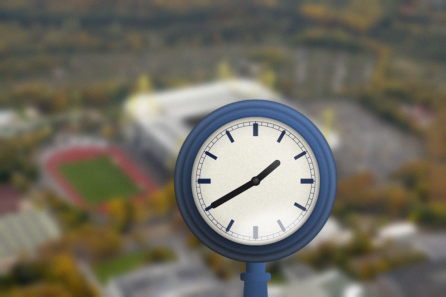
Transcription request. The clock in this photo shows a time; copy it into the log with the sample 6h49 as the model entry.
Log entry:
1h40
